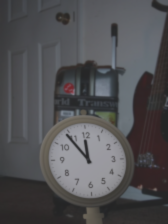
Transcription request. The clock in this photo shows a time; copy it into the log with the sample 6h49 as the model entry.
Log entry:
11h54
